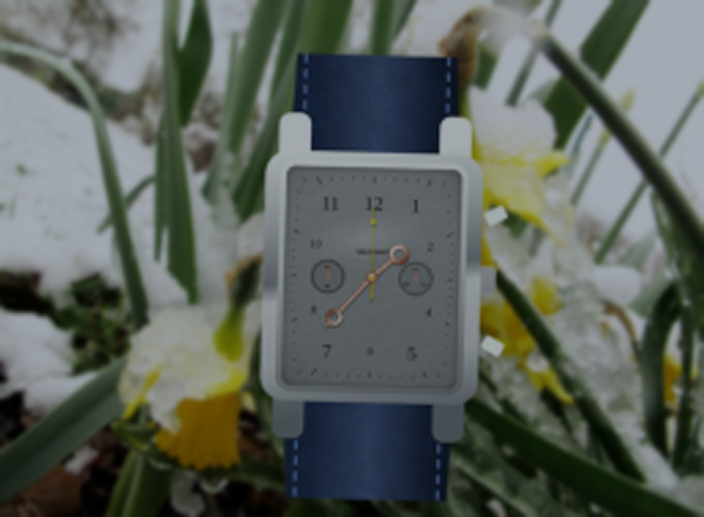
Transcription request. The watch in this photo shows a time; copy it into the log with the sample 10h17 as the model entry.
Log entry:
1h37
